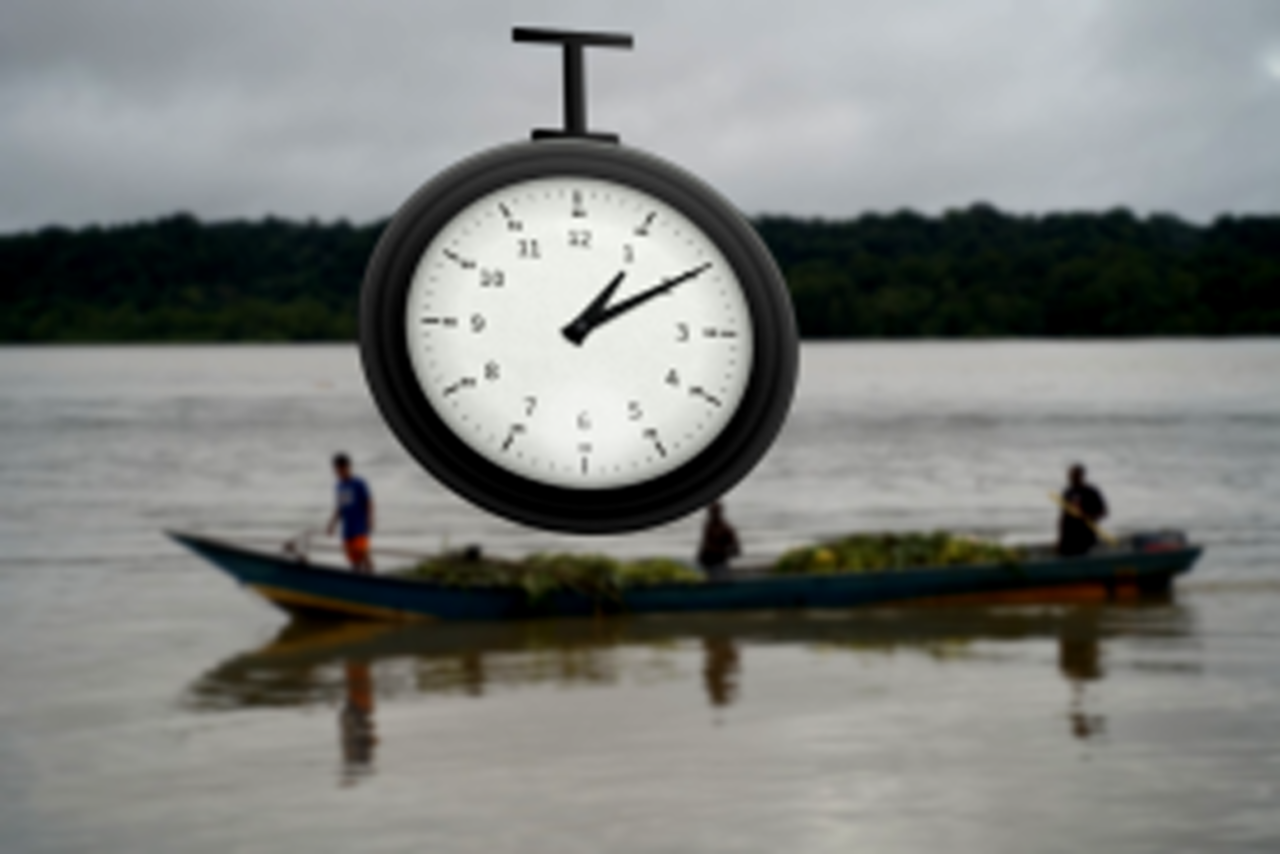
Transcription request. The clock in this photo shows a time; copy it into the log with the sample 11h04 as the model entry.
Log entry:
1h10
